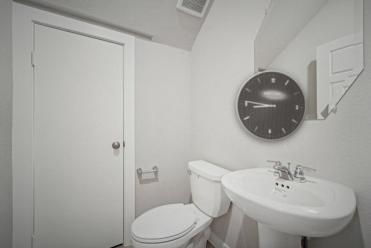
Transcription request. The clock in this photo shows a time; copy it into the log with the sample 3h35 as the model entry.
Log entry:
8h46
